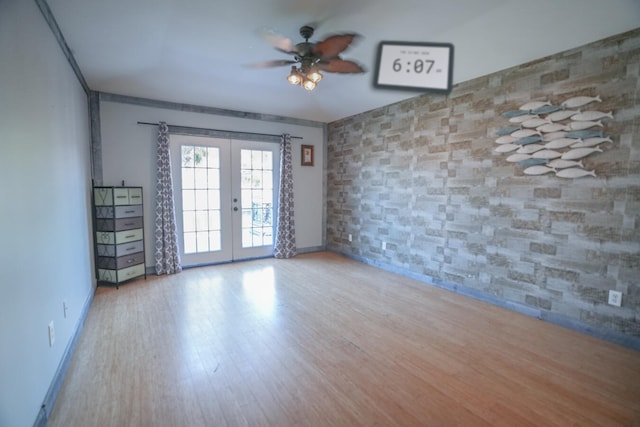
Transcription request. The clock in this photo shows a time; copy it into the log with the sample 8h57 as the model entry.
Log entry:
6h07
